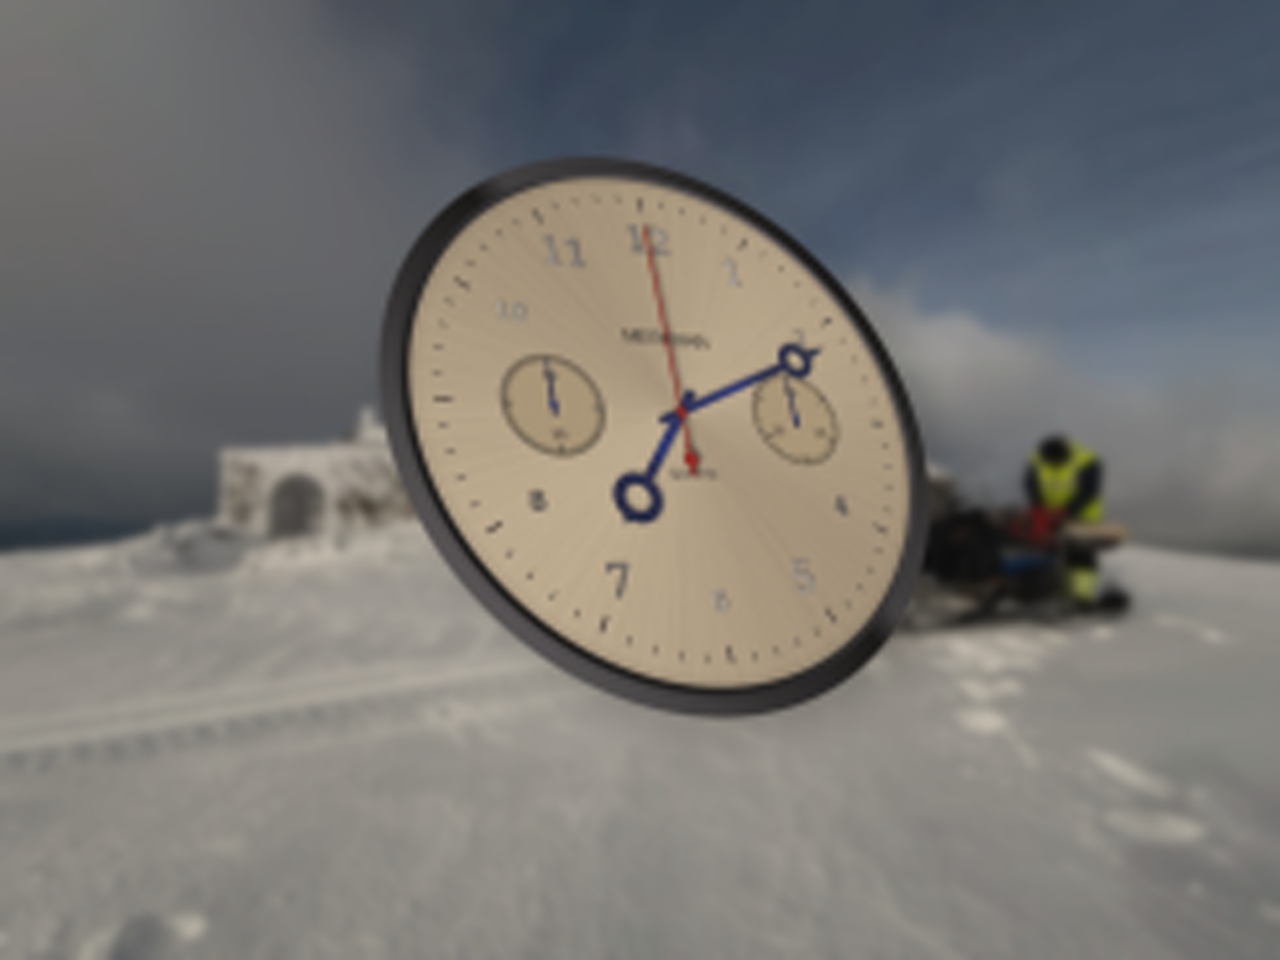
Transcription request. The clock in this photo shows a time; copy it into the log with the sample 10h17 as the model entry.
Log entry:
7h11
